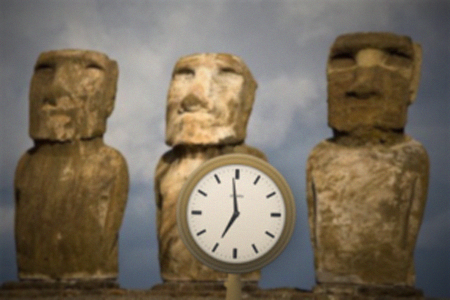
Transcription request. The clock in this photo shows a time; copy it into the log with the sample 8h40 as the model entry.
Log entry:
6h59
